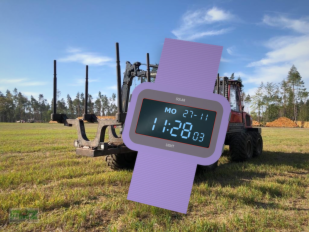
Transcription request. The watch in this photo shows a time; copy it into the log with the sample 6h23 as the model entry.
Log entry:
11h28
